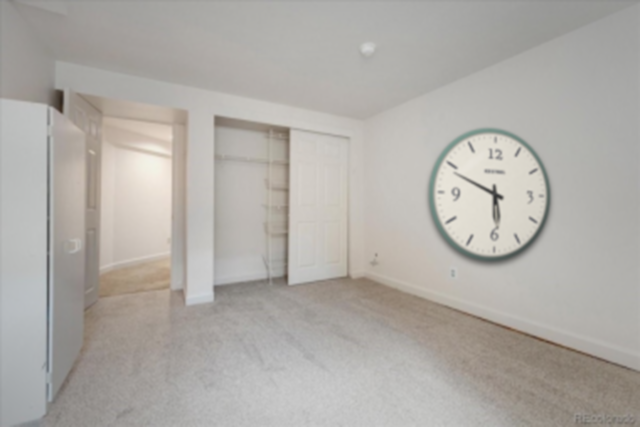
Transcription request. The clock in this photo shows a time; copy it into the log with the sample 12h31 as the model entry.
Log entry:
5h49
